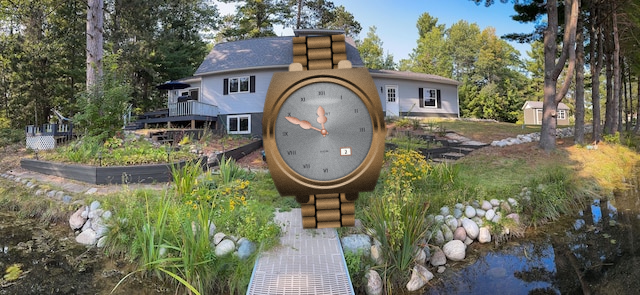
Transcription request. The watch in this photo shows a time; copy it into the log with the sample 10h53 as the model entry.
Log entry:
11h49
